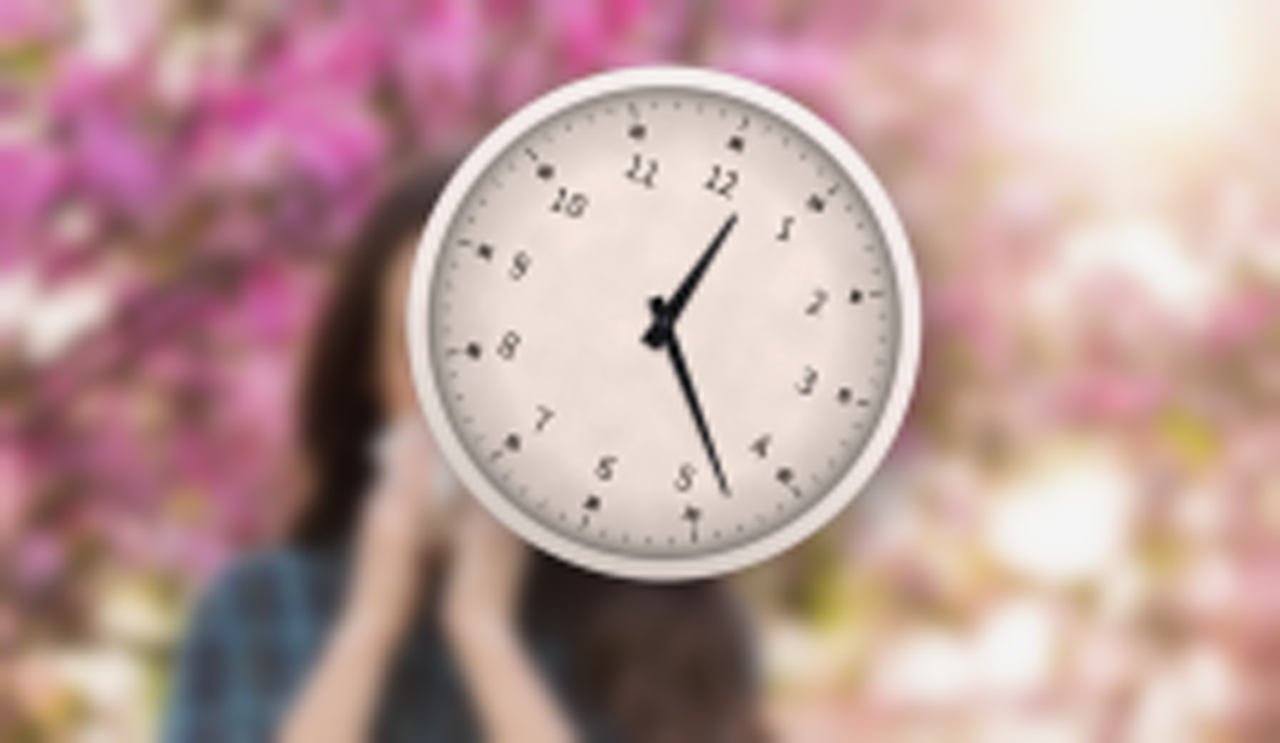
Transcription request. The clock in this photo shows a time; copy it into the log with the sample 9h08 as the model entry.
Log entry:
12h23
